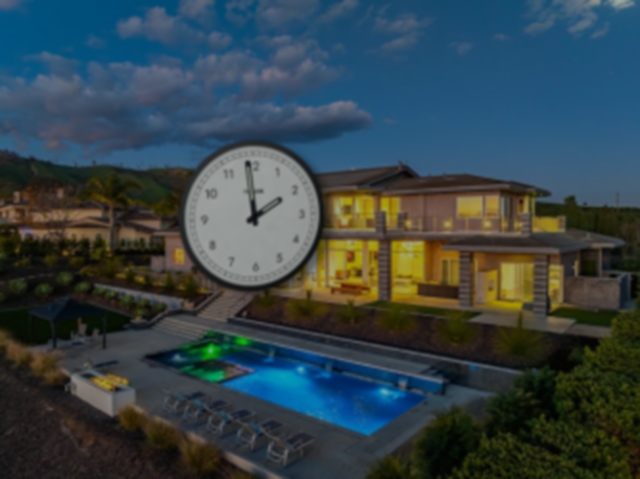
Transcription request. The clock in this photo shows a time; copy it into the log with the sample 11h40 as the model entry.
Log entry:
1h59
